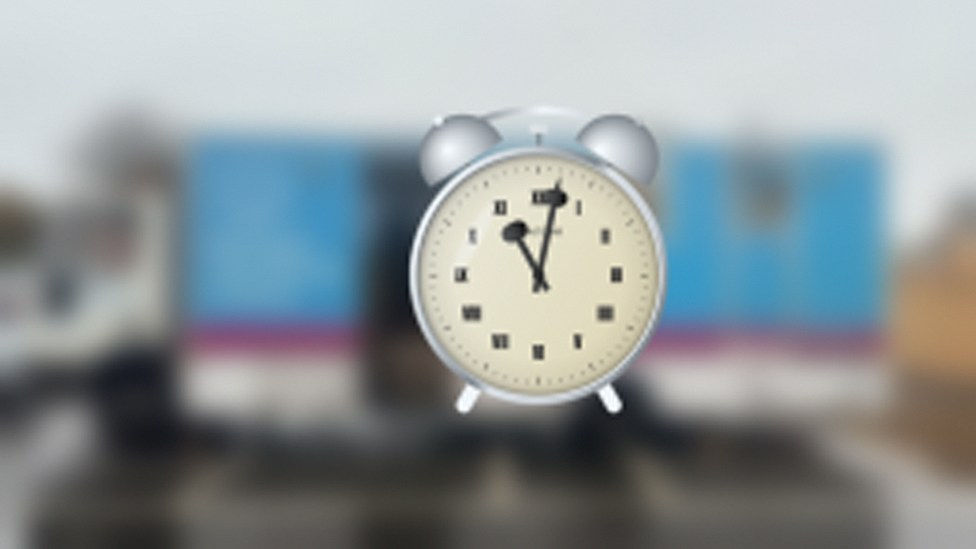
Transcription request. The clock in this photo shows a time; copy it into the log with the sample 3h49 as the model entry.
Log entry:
11h02
